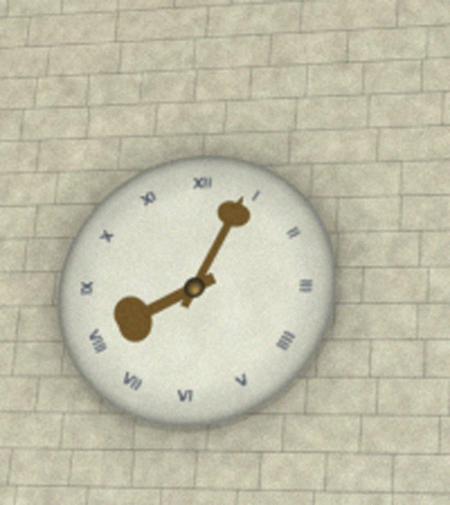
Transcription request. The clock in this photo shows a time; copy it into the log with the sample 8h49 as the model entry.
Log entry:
8h04
